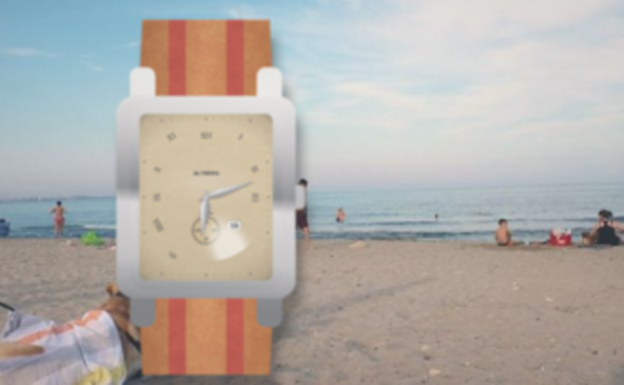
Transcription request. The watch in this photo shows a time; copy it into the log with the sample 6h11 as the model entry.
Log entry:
6h12
